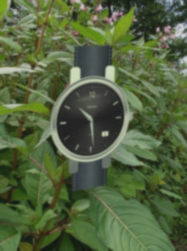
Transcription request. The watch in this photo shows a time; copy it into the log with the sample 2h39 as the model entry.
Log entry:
10h29
